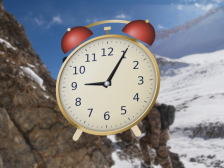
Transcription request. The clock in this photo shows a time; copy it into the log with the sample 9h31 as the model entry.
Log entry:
9h05
